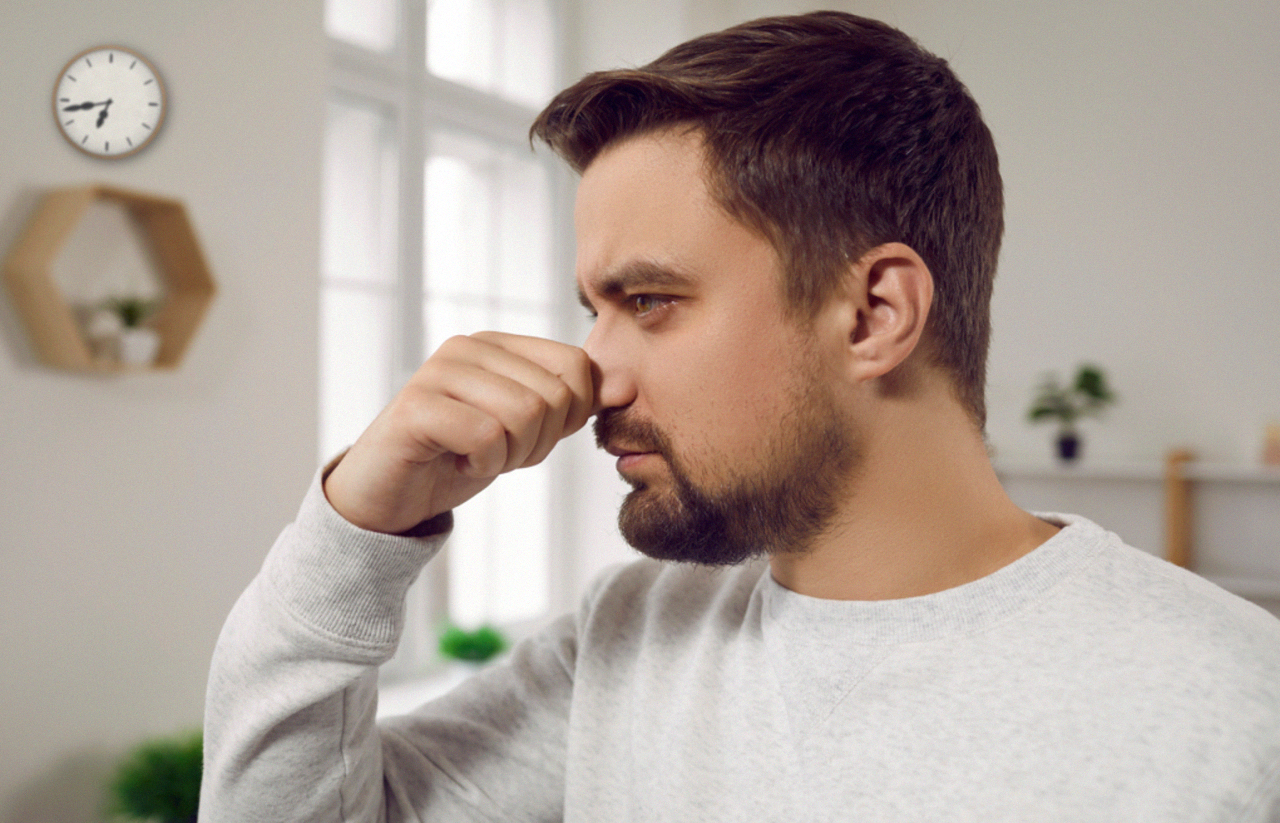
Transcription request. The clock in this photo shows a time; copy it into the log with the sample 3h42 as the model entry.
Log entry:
6h43
